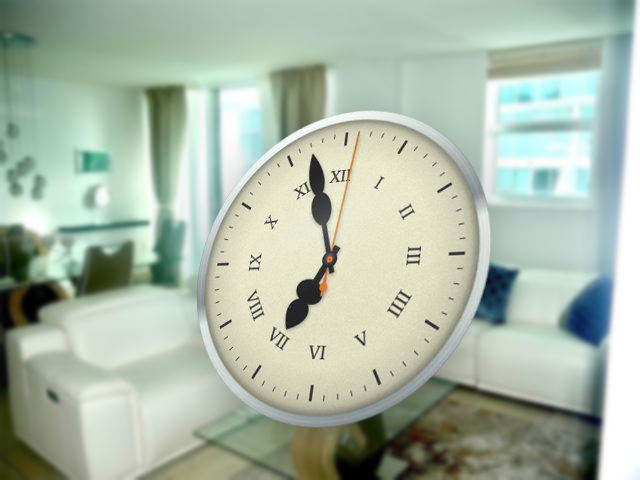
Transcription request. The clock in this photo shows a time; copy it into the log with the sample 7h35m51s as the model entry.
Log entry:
6h57m01s
